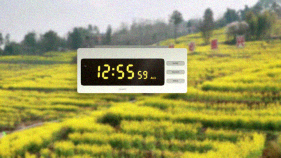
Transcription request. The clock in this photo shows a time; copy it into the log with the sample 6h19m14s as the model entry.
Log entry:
12h55m59s
